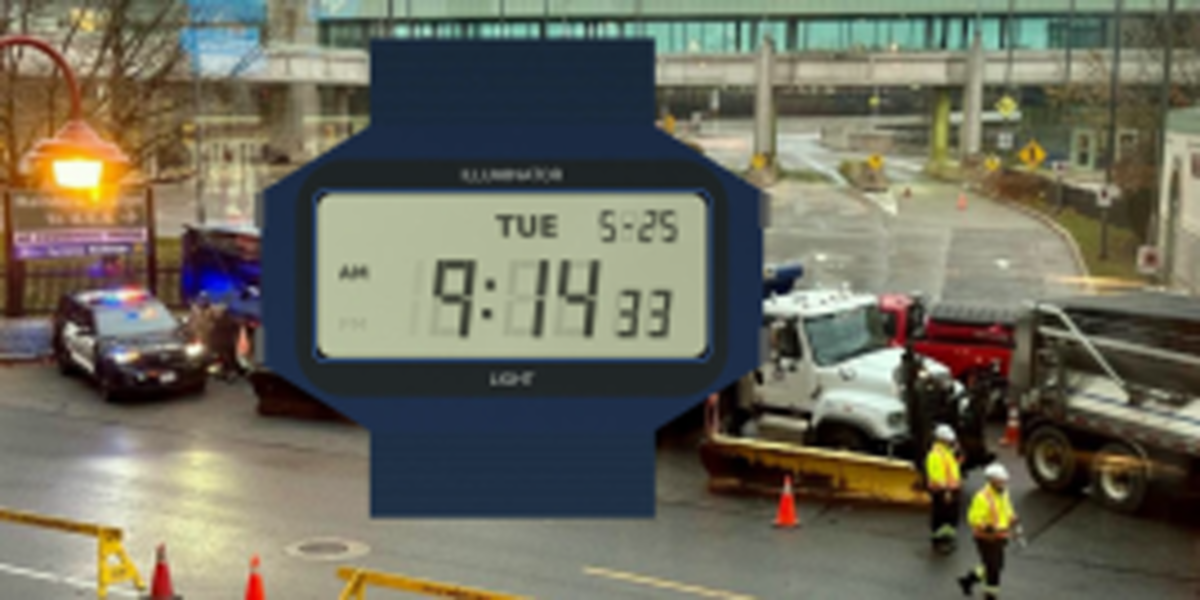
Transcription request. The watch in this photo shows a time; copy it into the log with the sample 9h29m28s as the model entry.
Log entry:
9h14m33s
